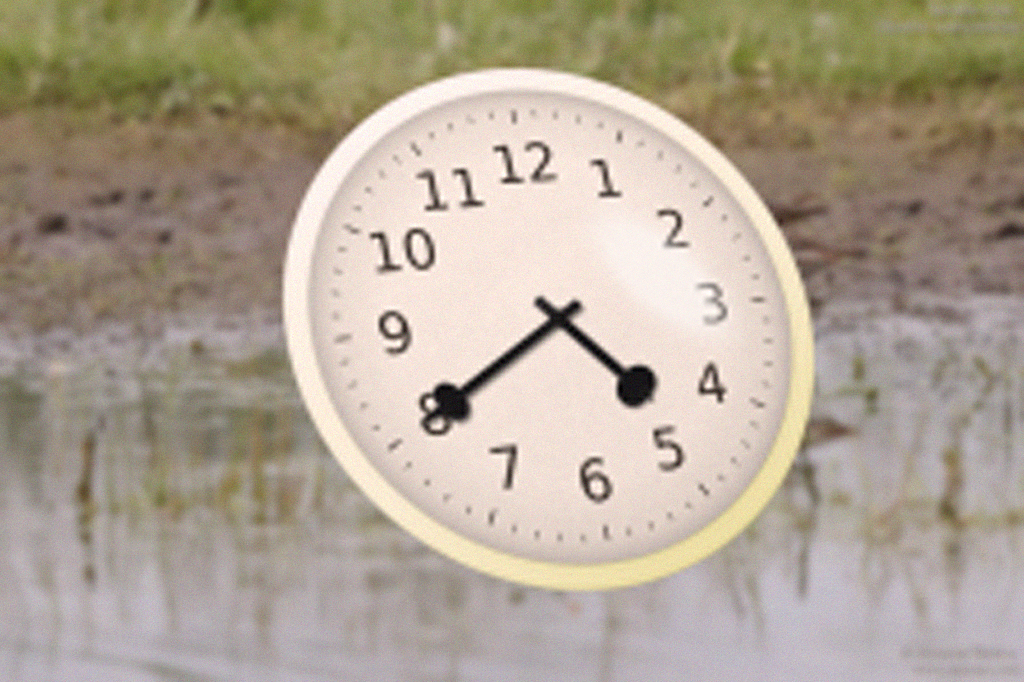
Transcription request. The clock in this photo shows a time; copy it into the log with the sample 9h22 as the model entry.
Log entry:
4h40
